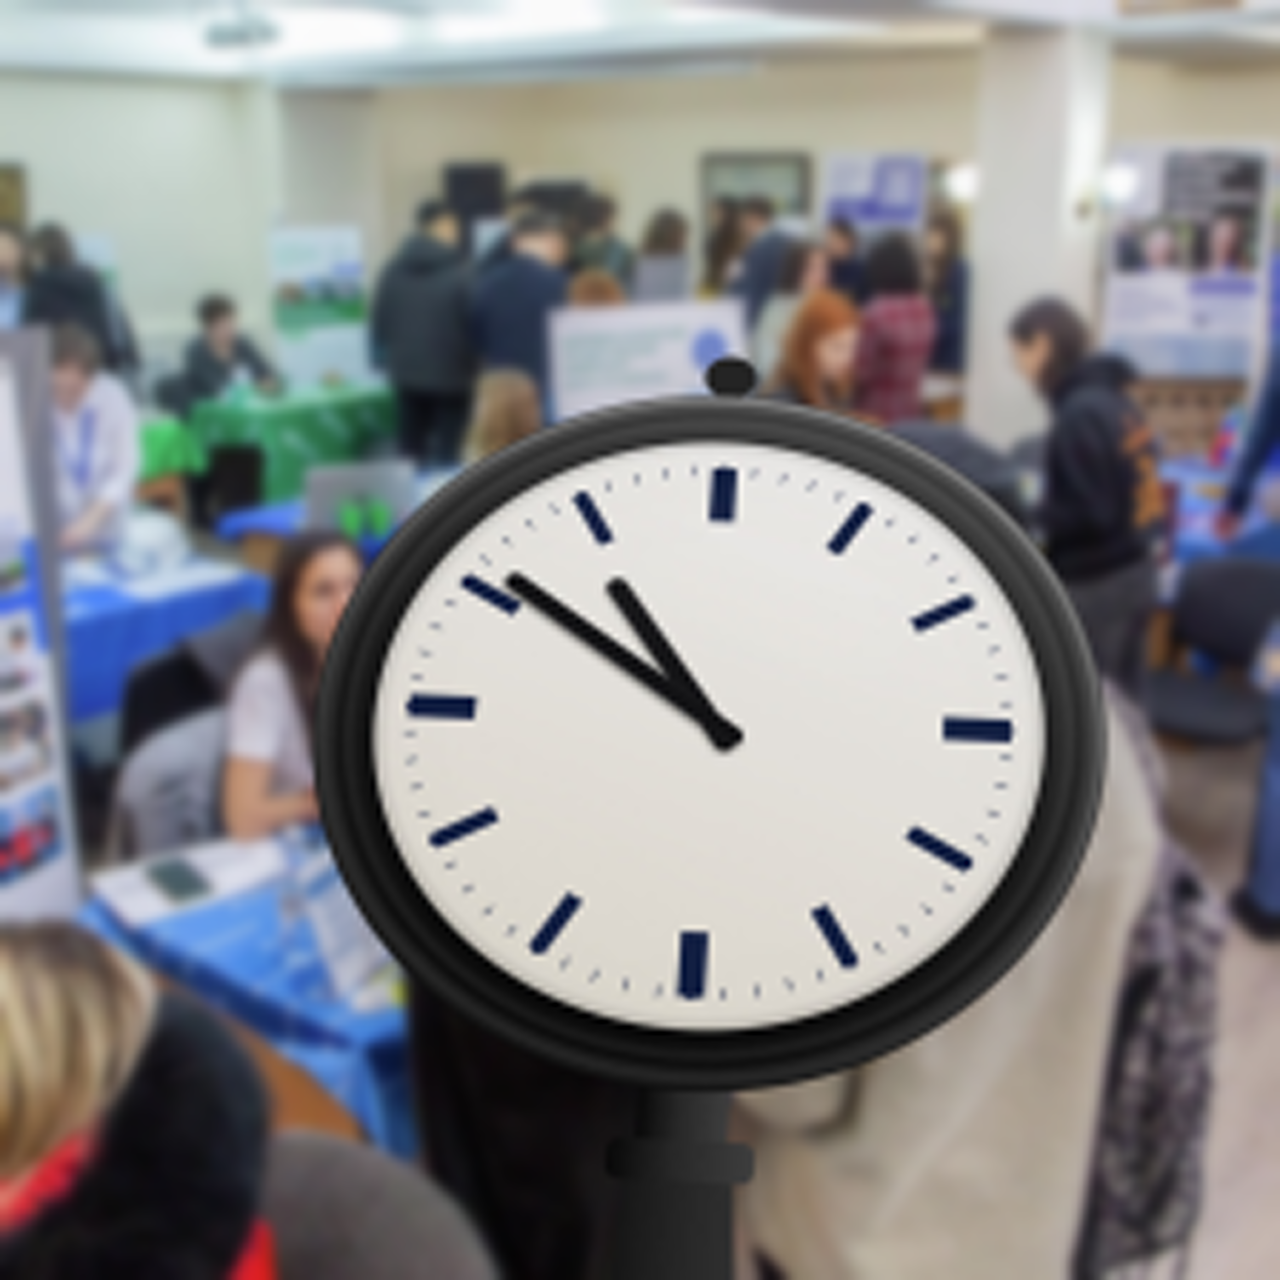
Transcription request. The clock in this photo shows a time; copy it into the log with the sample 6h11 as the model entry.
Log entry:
10h51
